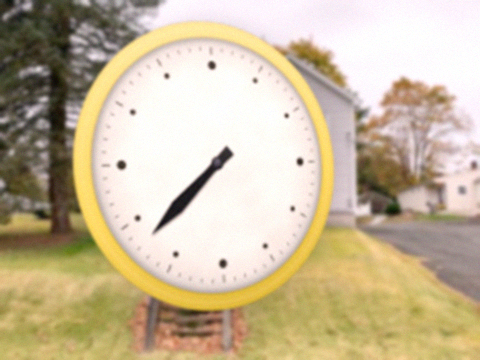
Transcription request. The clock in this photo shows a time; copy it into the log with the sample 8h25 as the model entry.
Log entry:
7h38
